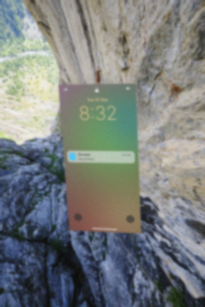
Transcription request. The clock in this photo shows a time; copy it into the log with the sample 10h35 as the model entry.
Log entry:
8h32
